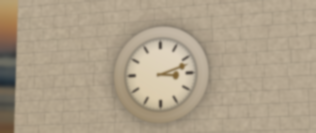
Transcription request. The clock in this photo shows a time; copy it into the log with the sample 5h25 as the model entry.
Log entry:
3h12
